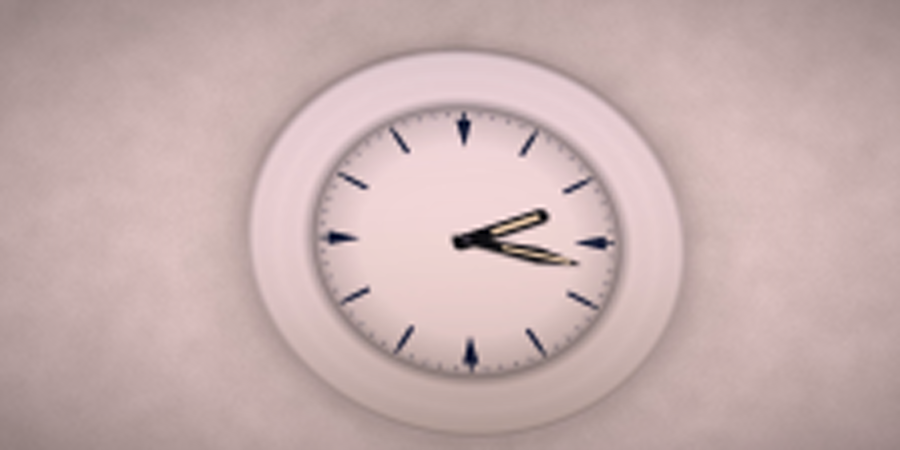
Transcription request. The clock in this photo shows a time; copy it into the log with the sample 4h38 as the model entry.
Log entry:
2h17
